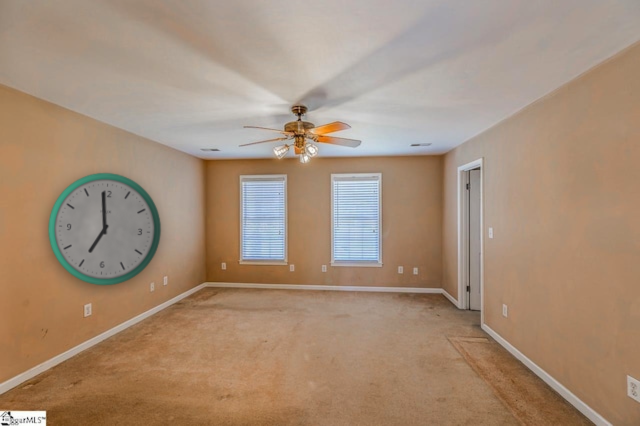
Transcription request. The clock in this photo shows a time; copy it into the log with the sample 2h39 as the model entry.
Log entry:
6h59
